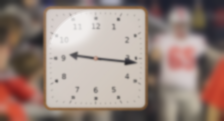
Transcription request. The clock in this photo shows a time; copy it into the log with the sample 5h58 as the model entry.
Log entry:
9h16
